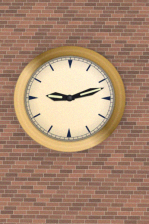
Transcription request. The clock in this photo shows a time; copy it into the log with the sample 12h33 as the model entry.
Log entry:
9h12
